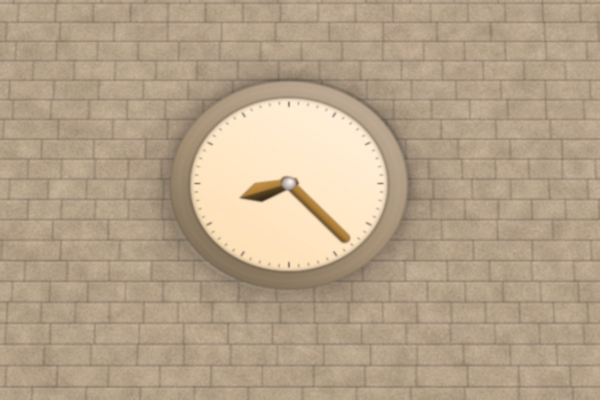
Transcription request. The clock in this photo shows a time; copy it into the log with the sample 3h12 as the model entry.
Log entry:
8h23
